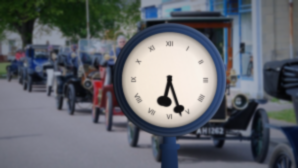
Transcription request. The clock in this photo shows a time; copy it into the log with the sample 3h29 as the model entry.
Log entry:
6h27
